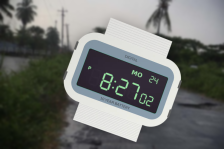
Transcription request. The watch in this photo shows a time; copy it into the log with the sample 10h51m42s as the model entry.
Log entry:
8h27m02s
